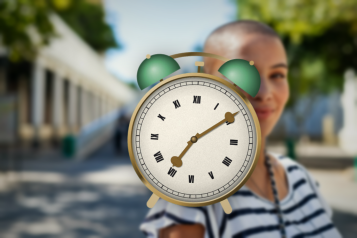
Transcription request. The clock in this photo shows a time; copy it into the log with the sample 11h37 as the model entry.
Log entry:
7h09
